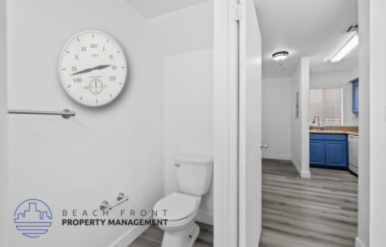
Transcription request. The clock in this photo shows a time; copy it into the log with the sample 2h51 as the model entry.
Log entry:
2h43
